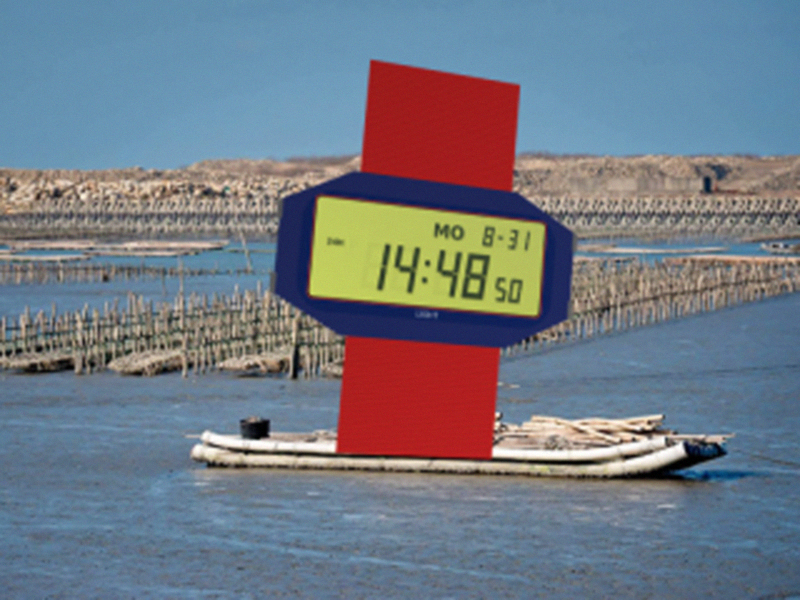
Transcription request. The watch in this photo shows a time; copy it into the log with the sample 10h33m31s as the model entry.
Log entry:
14h48m50s
